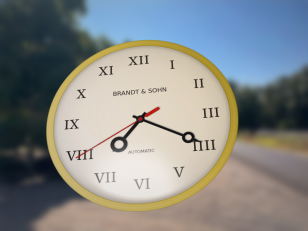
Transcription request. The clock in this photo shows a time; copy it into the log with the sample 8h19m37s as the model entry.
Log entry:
7h19m40s
